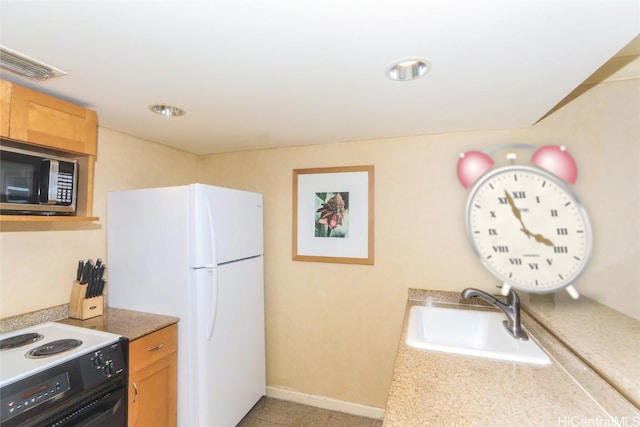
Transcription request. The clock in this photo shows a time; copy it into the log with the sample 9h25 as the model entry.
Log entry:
3h57
